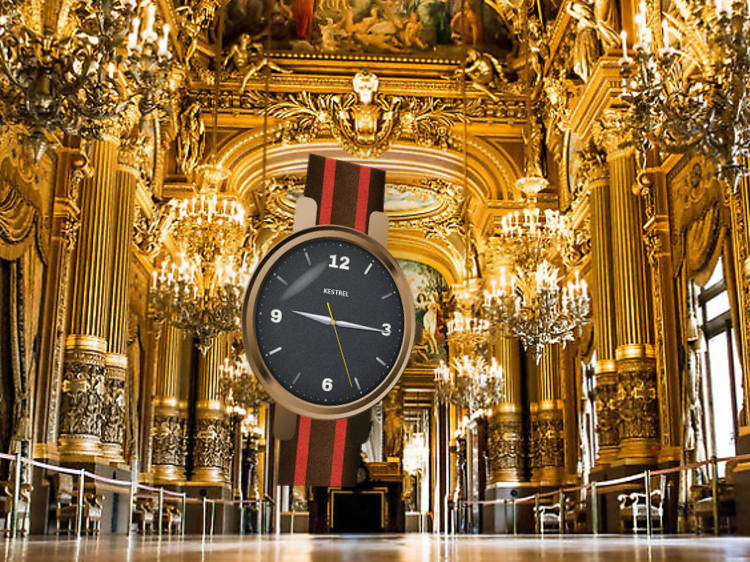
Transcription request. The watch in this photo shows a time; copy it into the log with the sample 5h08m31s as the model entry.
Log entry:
9h15m26s
